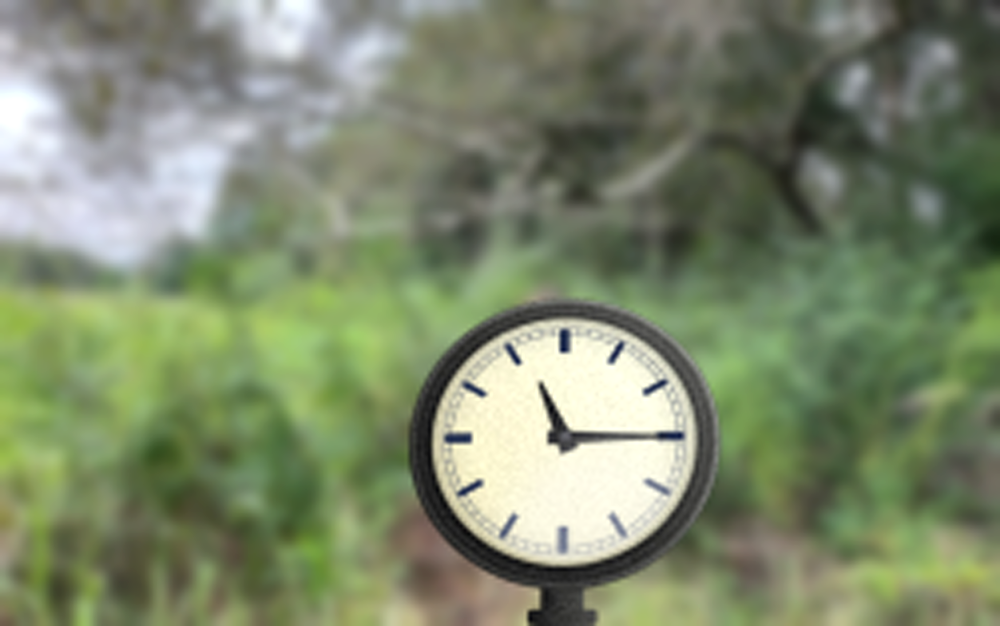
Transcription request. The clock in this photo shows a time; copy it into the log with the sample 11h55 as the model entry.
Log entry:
11h15
